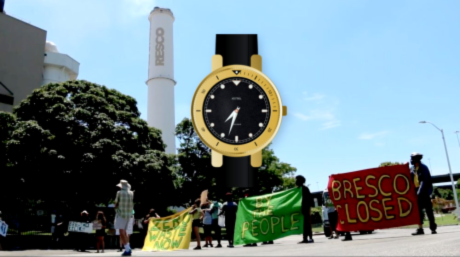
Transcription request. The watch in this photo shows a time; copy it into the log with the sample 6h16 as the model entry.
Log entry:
7h33
